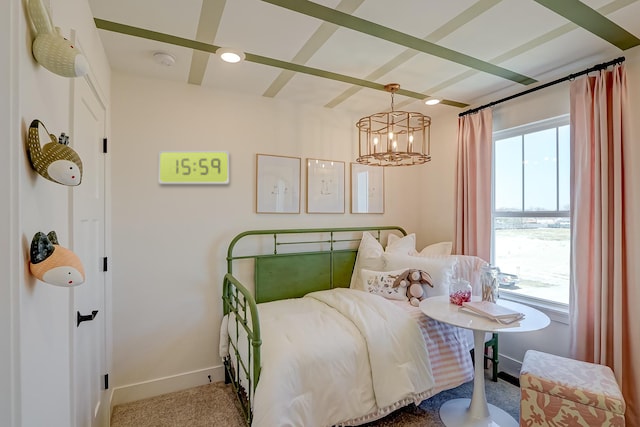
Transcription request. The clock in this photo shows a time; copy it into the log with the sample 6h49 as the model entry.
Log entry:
15h59
